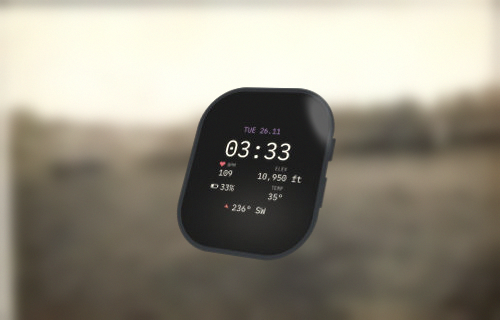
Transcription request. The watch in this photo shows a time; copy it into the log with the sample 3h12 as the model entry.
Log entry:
3h33
